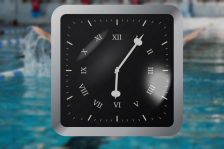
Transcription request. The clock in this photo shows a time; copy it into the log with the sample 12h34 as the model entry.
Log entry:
6h06
